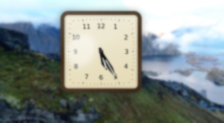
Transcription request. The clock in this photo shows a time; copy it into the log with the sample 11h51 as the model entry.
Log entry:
5h25
